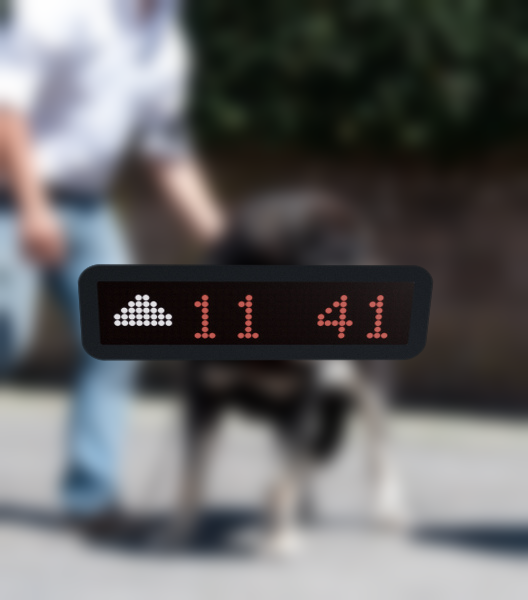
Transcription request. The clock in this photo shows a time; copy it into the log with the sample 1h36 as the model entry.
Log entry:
11h41
